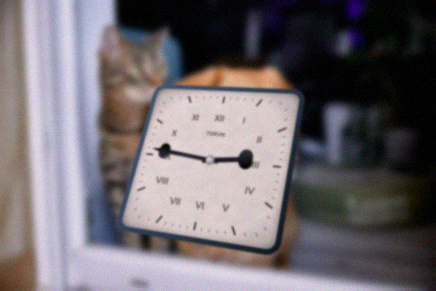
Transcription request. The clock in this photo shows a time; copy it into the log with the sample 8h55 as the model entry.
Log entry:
2h46
